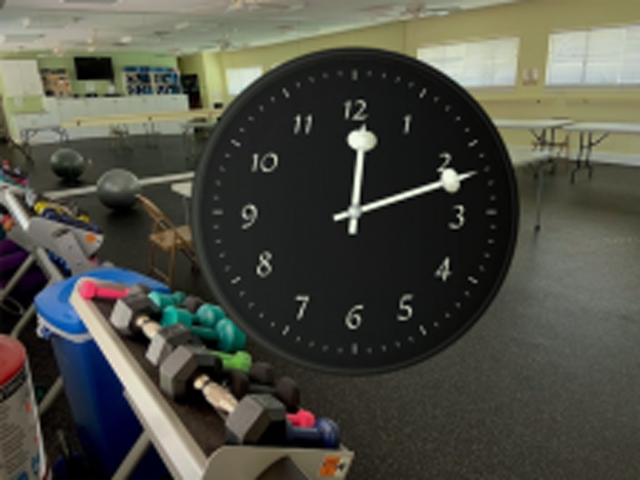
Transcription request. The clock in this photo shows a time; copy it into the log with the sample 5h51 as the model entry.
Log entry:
12h12
